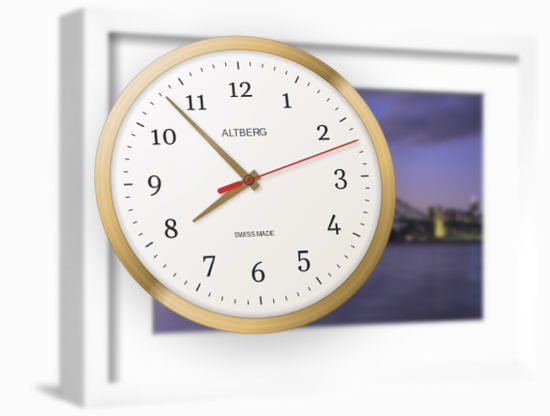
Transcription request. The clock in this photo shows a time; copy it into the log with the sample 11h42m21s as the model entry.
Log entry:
7h53m12s
